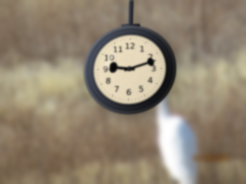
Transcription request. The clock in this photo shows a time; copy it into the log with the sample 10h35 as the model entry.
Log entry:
9h12
